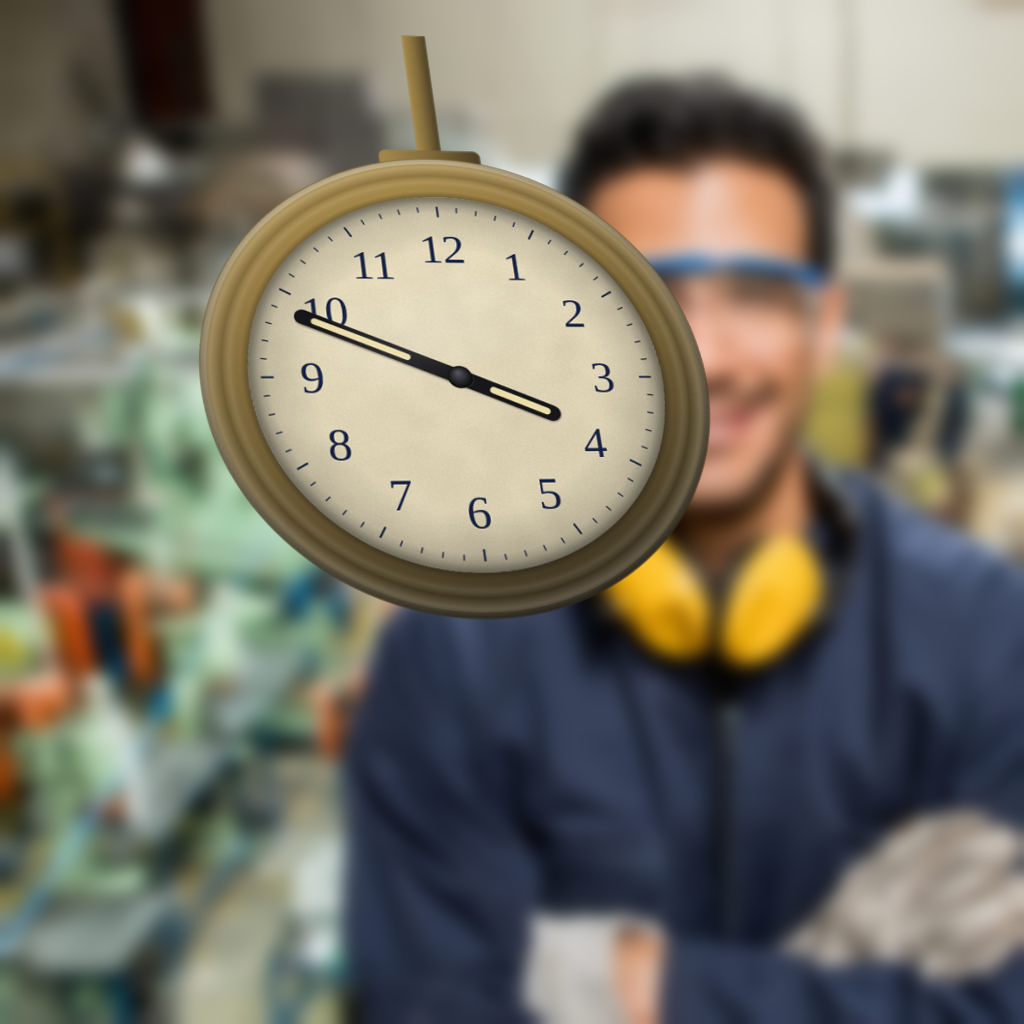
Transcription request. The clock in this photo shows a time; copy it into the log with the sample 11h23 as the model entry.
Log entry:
3h49
